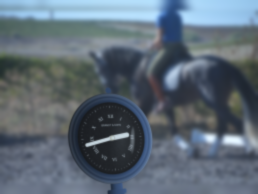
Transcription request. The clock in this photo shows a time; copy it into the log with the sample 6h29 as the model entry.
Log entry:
2h43
